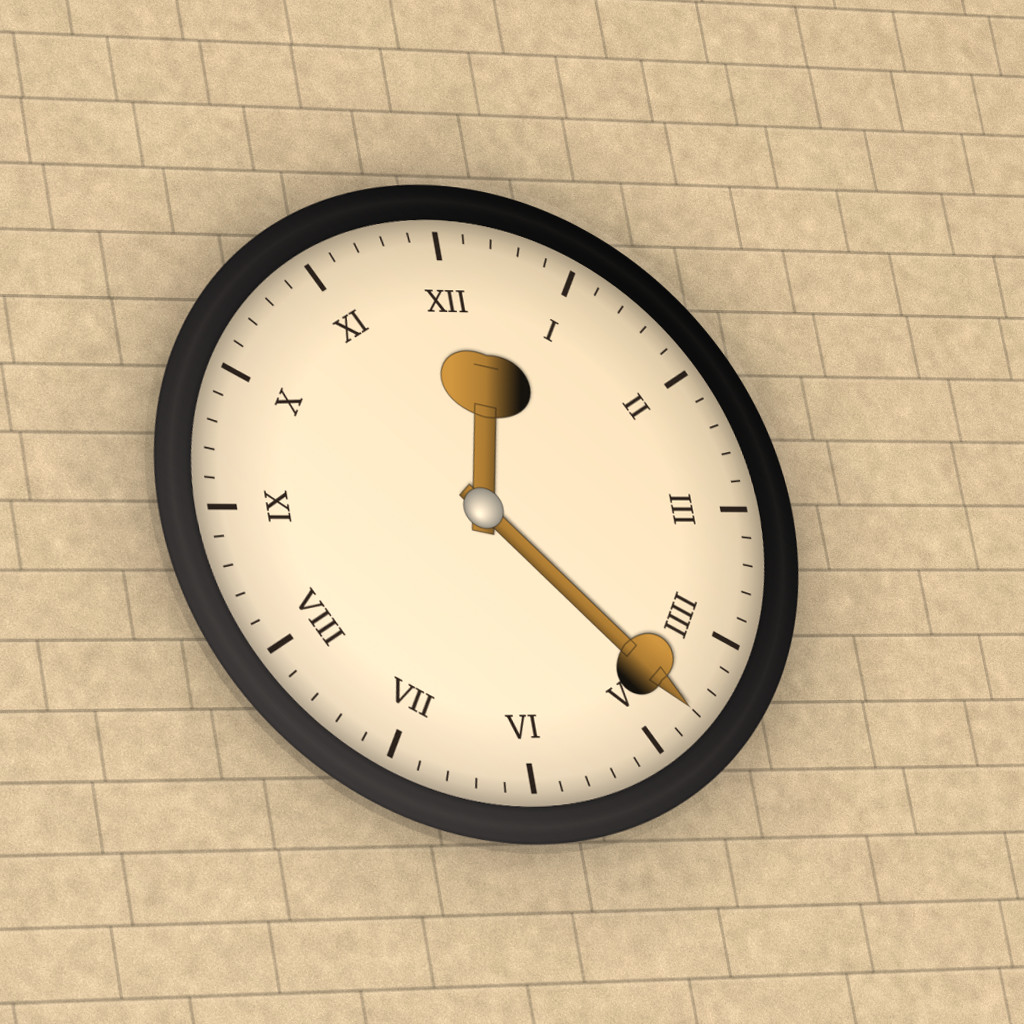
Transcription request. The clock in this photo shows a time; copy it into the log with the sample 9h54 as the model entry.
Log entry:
12h23
